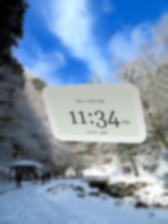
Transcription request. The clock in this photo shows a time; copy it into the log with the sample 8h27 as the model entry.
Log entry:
11h34
